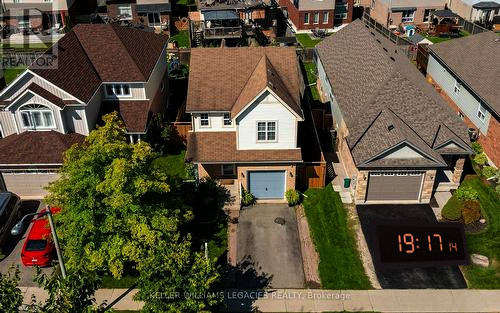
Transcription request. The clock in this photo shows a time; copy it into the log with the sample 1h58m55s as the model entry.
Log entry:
19h17m14s
